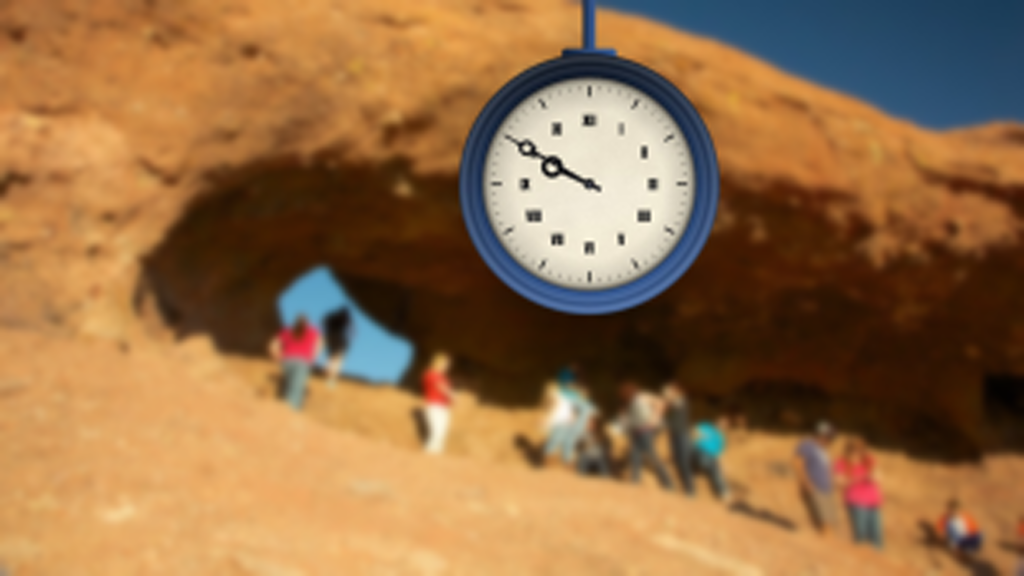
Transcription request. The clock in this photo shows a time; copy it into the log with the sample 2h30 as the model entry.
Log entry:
9h50
